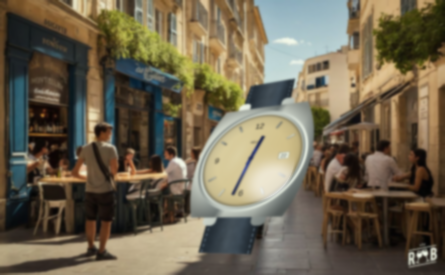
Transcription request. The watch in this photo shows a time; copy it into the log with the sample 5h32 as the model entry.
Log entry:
12h32
